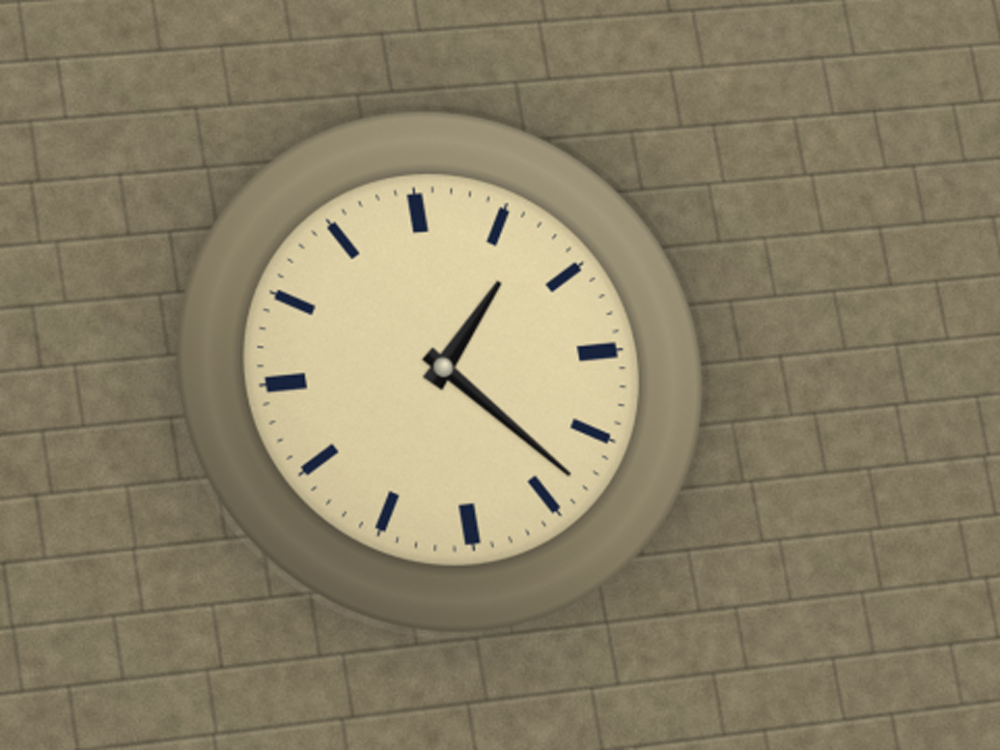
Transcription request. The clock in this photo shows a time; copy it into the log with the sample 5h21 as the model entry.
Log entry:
1h23
